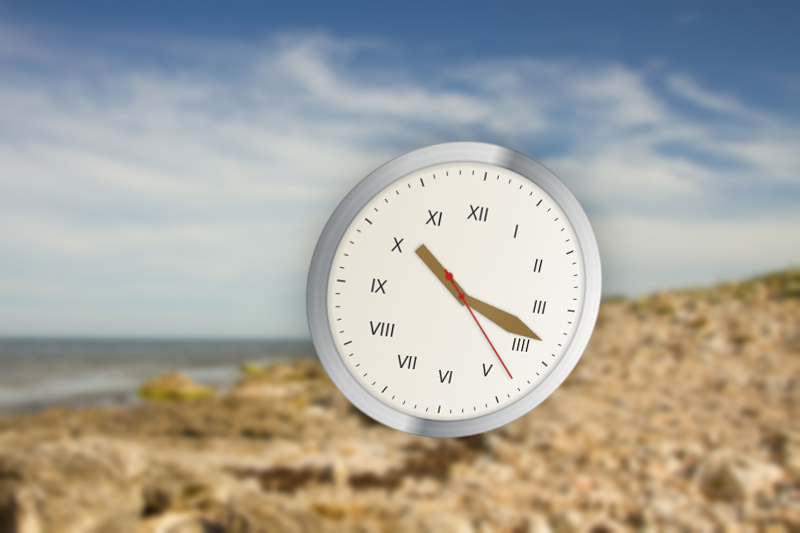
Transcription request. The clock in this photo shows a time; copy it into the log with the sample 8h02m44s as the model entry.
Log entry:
10h18m23s
